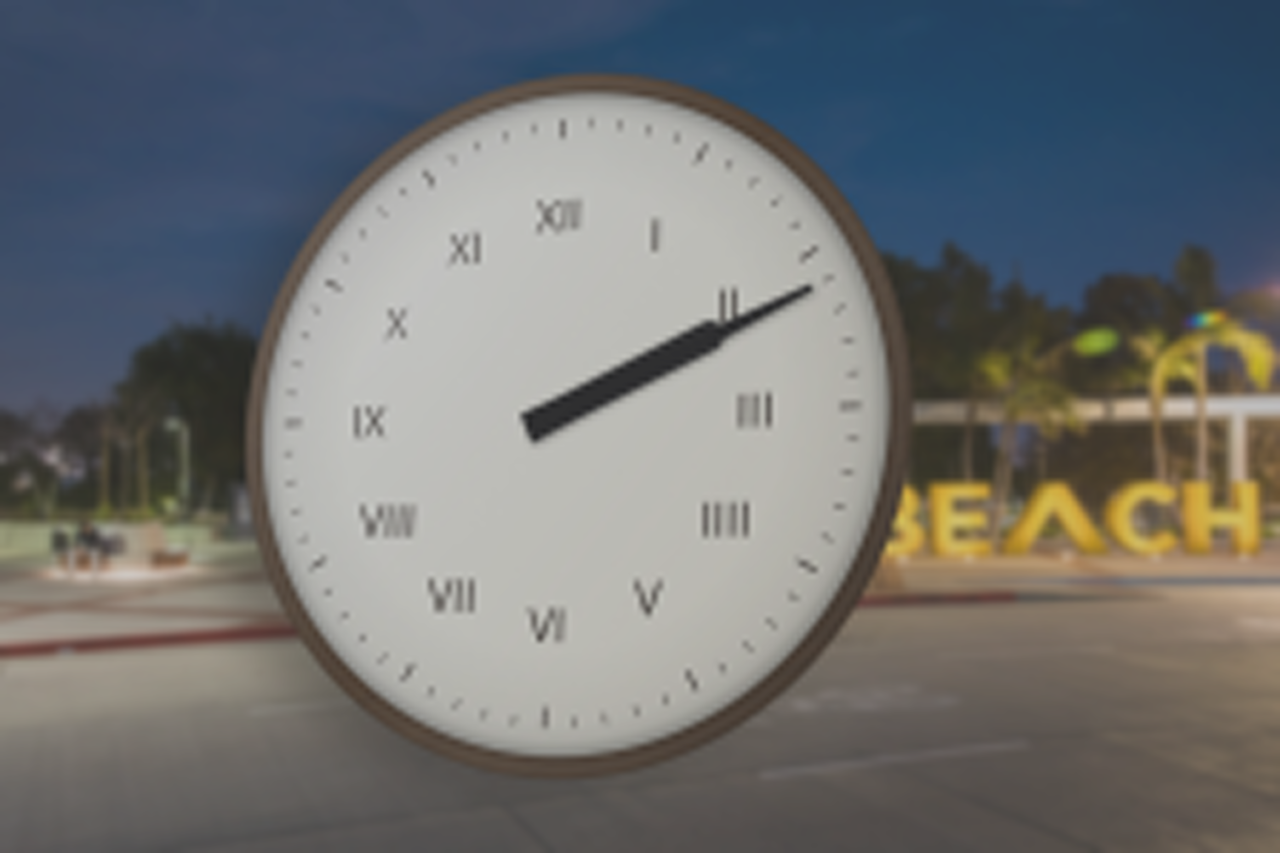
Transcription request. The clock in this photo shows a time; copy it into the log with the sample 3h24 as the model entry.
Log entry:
2h11
